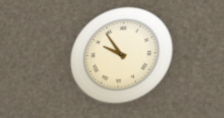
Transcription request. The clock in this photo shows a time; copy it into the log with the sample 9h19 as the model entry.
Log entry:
9h54
